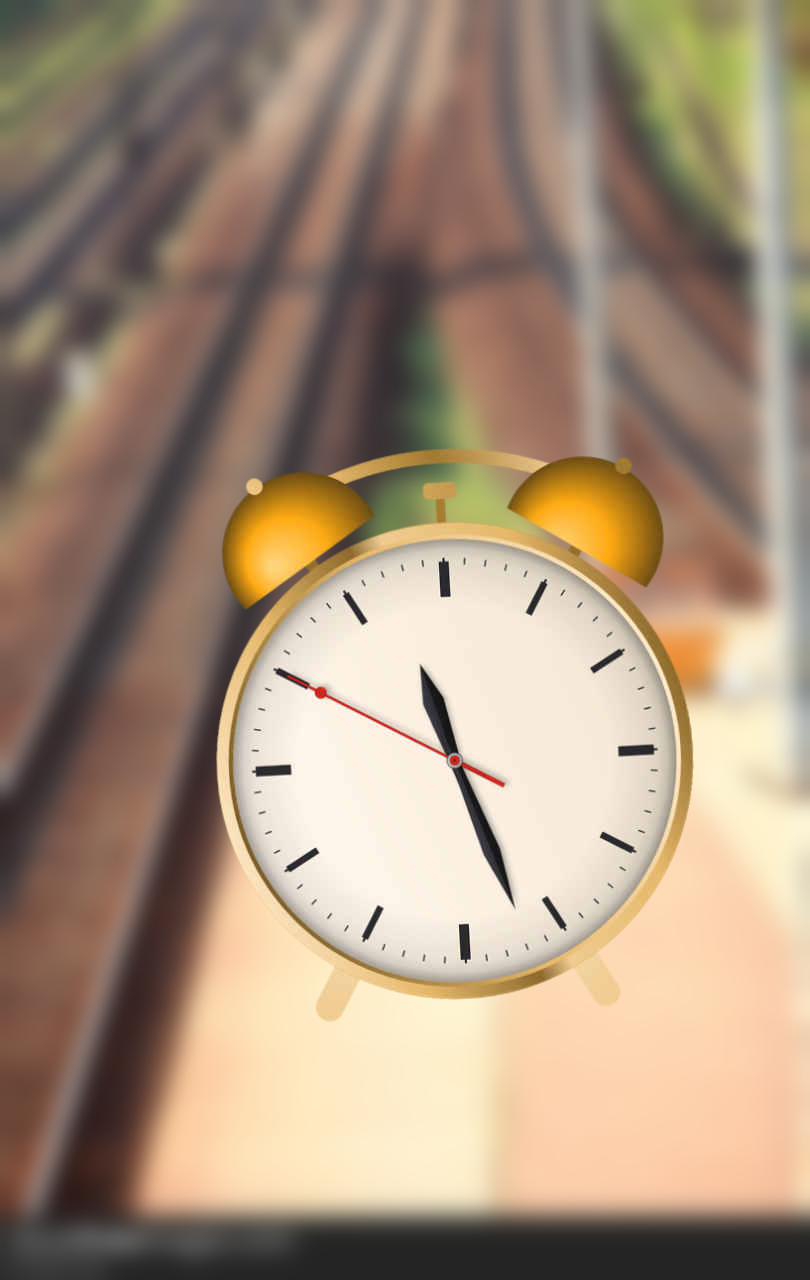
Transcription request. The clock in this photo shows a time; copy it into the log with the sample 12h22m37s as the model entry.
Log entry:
11h26m50s
